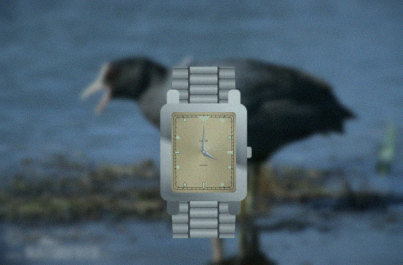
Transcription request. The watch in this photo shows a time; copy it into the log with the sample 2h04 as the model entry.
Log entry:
4h00
